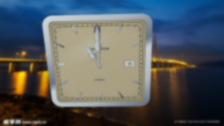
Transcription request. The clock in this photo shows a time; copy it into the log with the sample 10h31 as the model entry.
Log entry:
11h00
